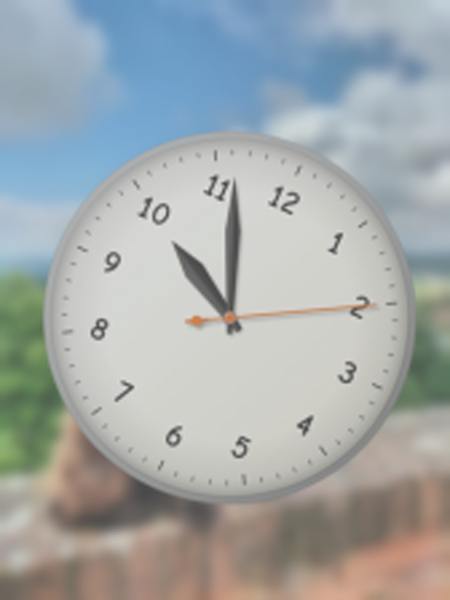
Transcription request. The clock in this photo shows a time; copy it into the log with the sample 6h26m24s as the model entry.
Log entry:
9h56m10s
